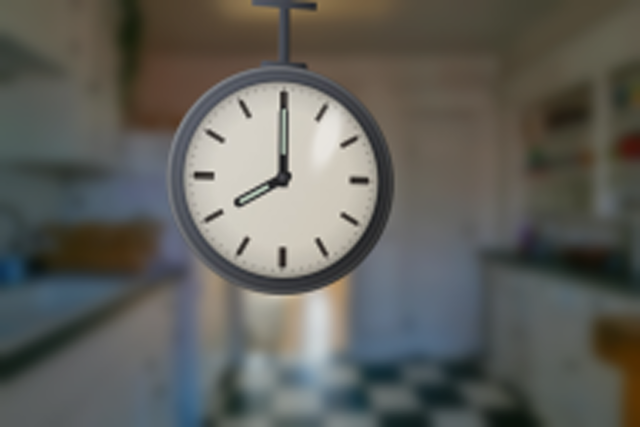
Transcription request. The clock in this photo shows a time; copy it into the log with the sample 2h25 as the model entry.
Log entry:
8h00
